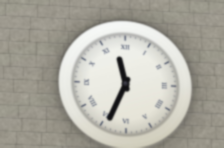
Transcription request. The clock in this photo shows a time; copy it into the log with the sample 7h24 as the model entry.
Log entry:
11h34
